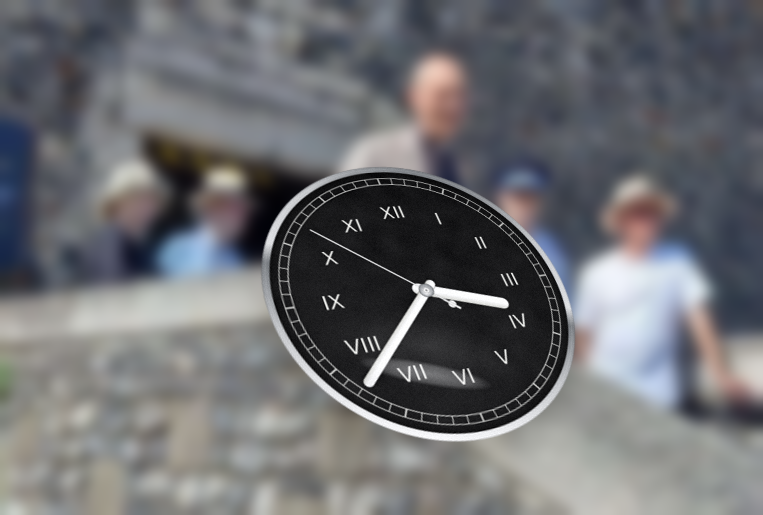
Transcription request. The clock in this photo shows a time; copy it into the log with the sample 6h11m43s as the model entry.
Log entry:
3h37m52s
